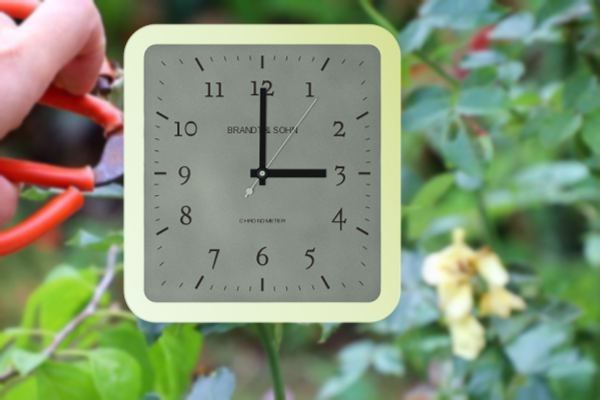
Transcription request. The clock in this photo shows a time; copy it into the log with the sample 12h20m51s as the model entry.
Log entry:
3h00m06s
